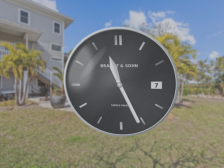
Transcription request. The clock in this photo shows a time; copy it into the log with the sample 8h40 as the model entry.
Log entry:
11h26
